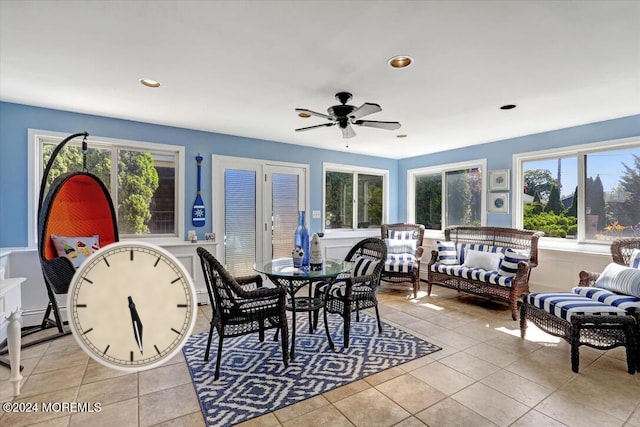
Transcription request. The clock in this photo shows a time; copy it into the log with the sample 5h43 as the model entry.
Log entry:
5h28
